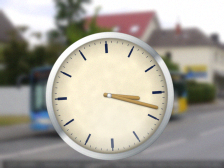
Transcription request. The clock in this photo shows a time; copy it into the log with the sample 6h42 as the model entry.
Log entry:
3h18
